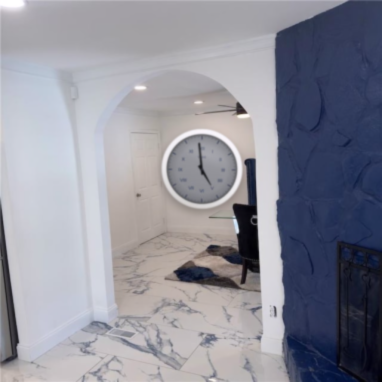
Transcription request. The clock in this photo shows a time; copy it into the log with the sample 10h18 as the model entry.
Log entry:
4h59
